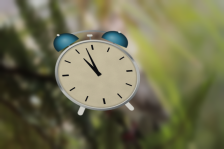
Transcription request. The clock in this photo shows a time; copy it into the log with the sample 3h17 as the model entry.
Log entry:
10h58
